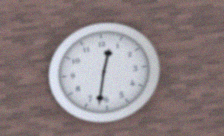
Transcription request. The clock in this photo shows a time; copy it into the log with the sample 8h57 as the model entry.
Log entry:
12h32
